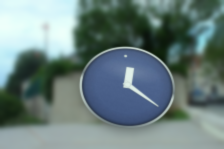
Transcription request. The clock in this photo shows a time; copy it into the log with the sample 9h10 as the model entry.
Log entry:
12h22
